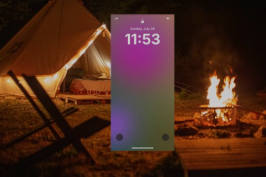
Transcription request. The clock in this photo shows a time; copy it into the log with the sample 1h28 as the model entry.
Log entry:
11h53
